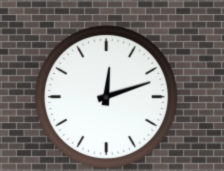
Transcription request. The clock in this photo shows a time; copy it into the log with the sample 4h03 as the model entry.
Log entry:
12h12
